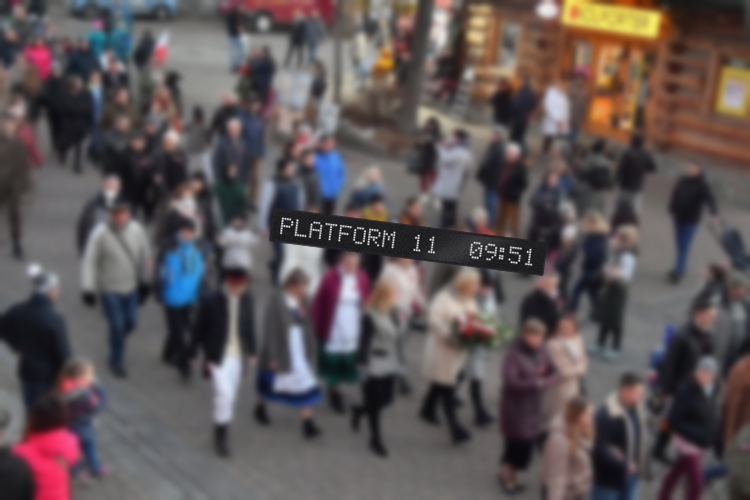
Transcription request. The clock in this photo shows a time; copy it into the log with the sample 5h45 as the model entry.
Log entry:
9h51
